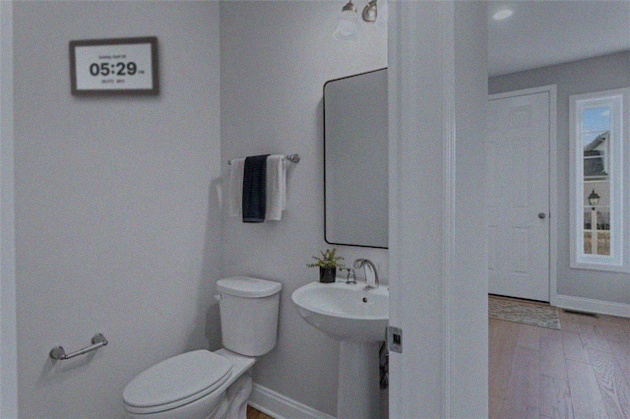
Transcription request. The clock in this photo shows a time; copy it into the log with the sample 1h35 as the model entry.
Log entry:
5h29
